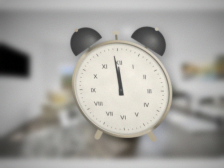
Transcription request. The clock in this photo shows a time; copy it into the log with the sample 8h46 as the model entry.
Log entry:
11h59
